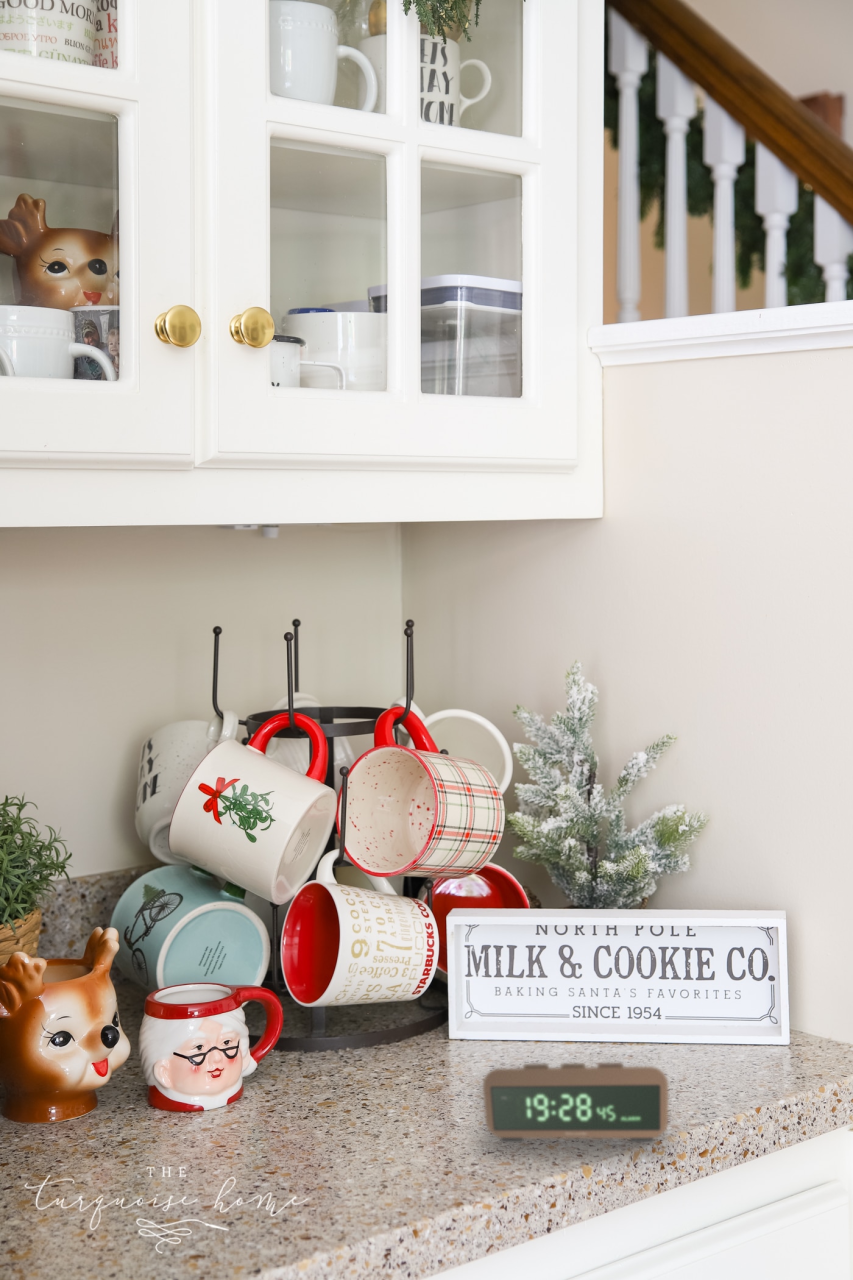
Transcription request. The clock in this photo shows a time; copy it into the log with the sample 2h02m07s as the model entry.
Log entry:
19h28m45s
